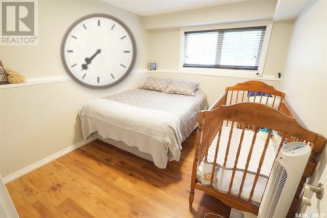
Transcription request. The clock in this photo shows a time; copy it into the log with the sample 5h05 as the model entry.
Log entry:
7h37
